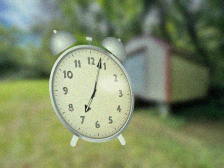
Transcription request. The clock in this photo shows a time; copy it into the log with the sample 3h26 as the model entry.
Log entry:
7h03
